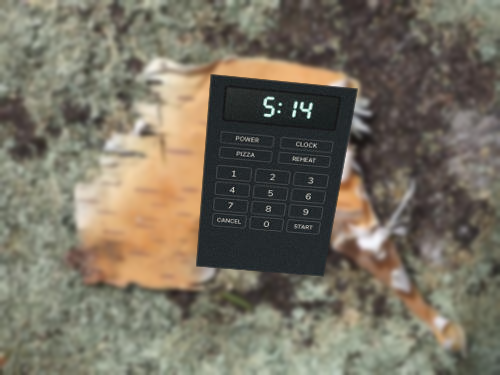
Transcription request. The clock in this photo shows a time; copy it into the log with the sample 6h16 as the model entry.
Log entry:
5h14
